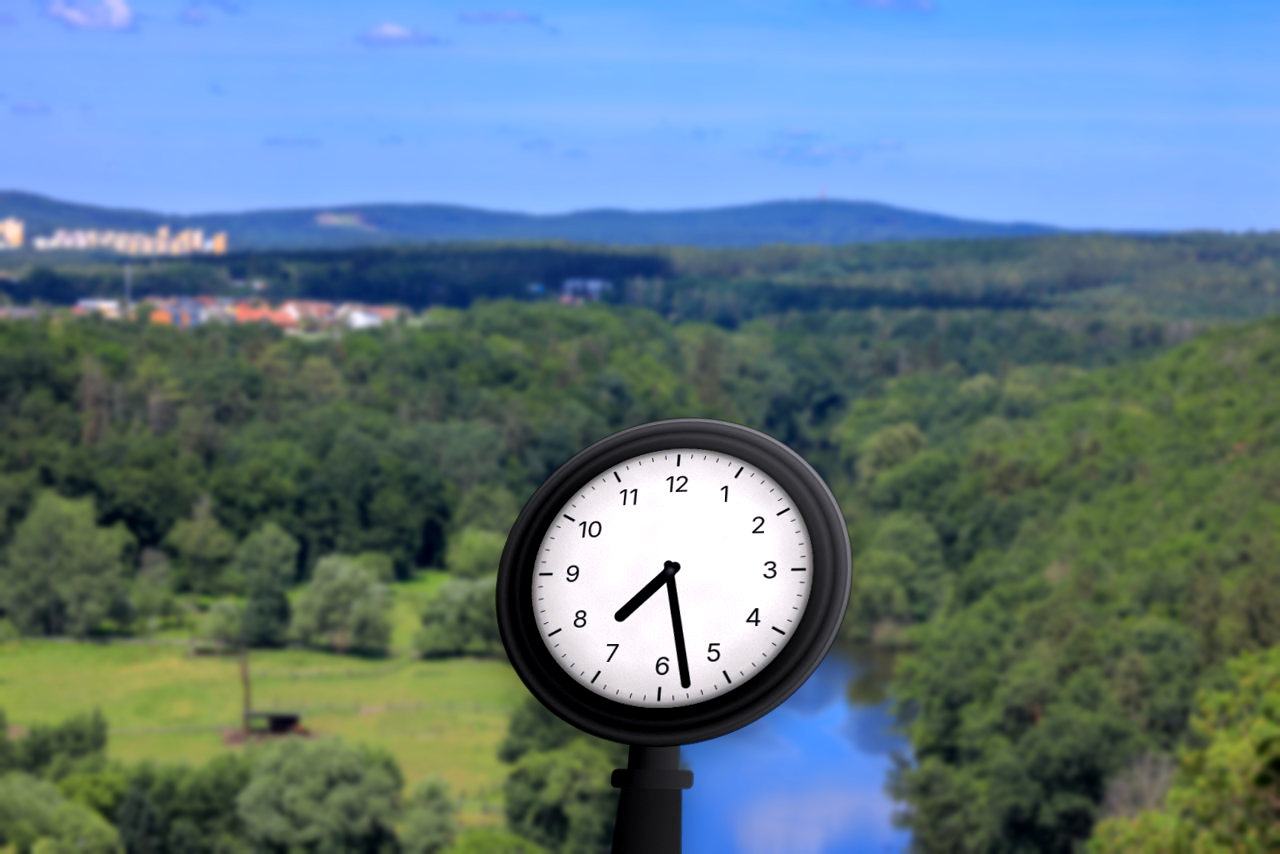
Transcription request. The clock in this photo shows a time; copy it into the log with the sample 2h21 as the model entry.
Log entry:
7h28
